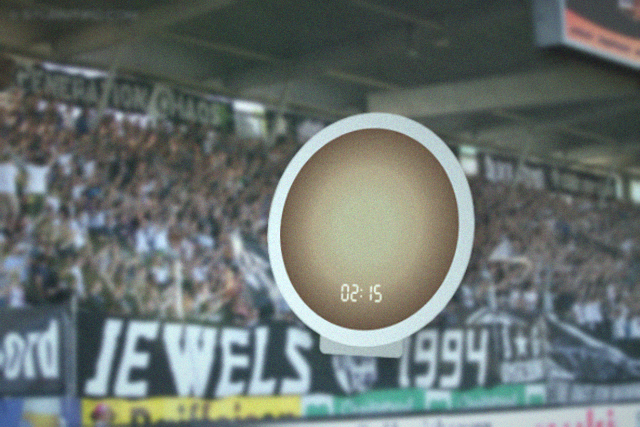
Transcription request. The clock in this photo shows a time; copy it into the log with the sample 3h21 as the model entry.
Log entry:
2h15
